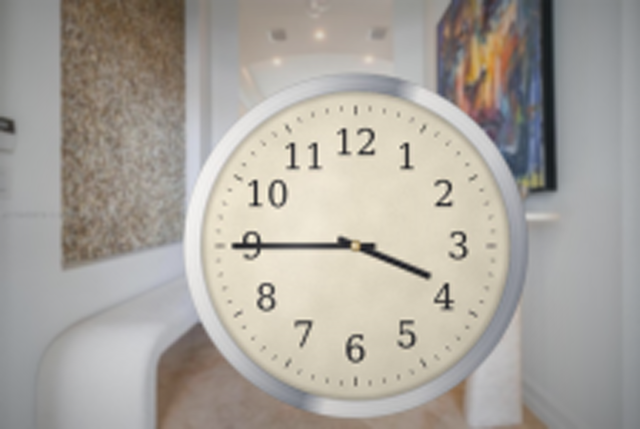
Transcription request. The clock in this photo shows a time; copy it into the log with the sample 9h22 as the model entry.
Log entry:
3h45
